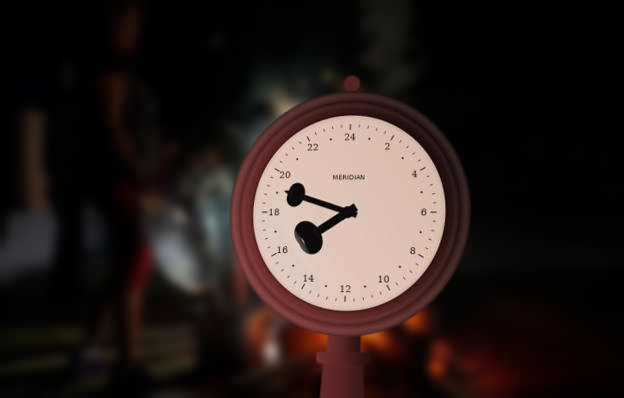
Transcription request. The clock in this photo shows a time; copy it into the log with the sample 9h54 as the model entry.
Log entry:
15h48
